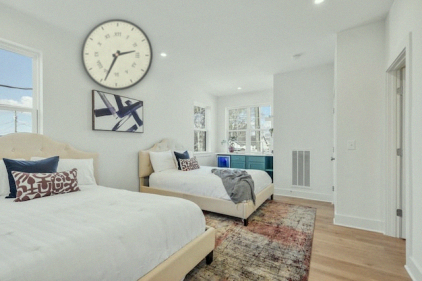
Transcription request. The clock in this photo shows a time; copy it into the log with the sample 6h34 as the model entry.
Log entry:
2h34
